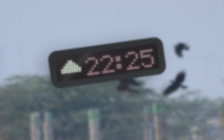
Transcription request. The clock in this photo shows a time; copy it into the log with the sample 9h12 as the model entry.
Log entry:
22h25
